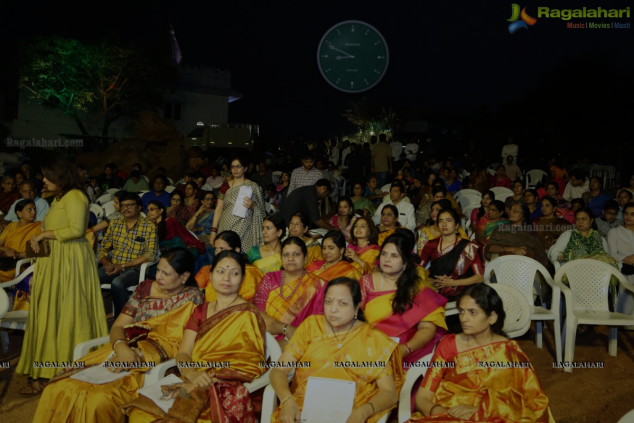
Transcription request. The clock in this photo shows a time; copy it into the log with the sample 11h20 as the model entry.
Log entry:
8h49
